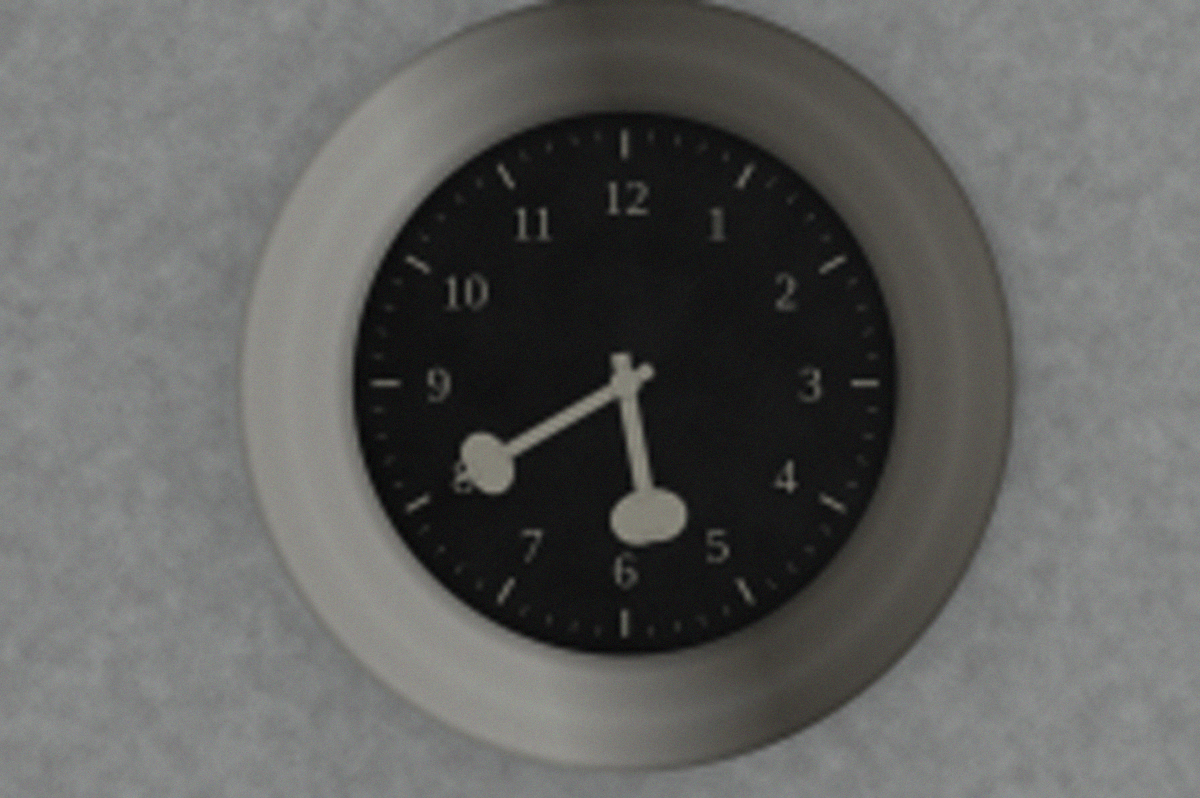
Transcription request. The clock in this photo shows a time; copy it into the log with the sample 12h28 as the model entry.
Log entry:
5h40
